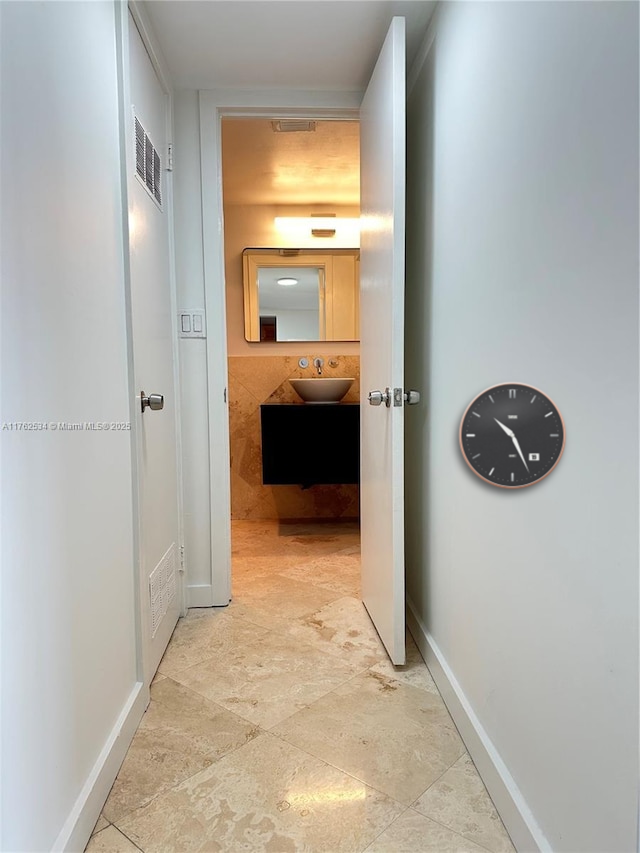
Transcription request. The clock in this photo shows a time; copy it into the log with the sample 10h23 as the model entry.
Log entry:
10h26
